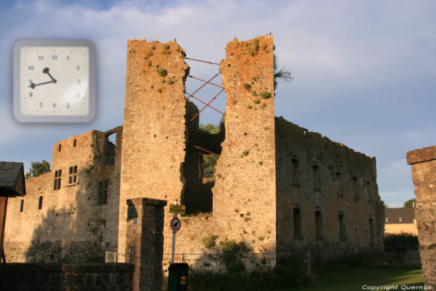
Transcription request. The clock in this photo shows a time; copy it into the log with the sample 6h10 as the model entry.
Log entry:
10h43
